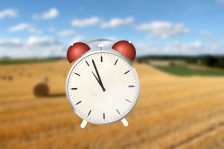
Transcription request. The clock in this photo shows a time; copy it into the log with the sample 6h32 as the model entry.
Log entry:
10h57
